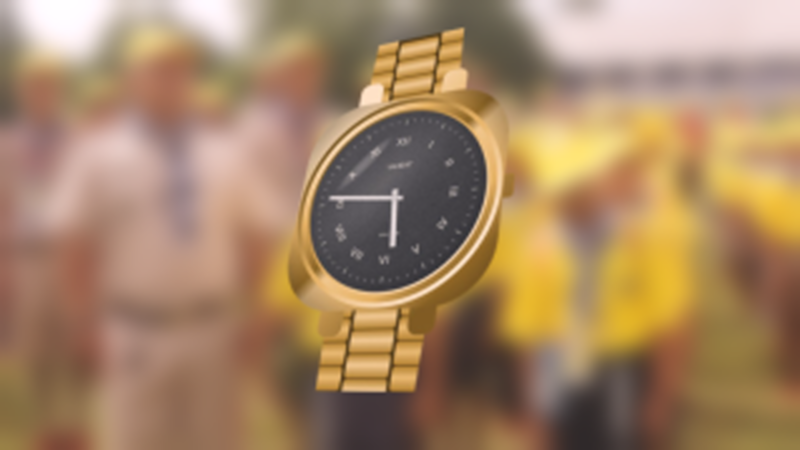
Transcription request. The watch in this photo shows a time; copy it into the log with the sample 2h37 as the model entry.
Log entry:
5h46
